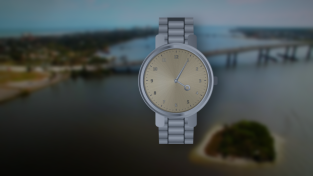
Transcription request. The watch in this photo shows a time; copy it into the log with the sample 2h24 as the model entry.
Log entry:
4h05
